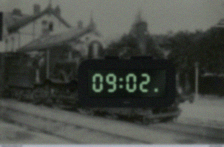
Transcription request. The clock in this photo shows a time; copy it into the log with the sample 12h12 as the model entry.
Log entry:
9h02
